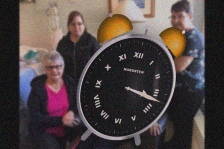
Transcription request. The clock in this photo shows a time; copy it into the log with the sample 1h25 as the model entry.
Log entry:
3h17
